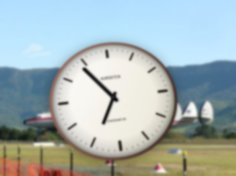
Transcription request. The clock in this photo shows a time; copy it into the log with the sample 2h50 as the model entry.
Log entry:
6h54
